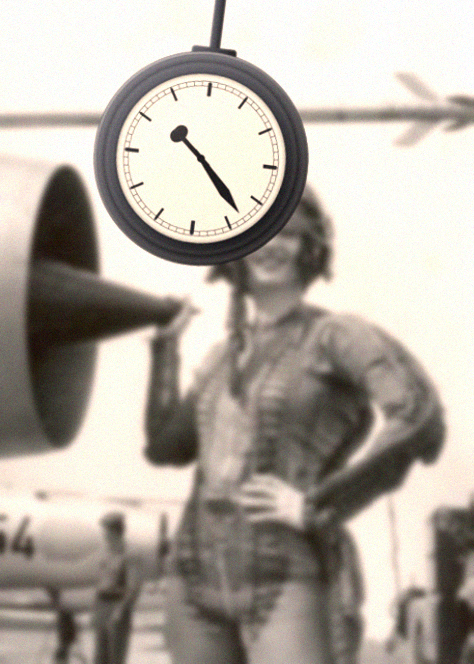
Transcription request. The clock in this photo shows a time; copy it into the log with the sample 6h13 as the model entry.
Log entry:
10h23
